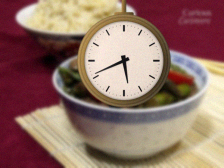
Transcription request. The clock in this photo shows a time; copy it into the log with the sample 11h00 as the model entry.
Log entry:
5h41
